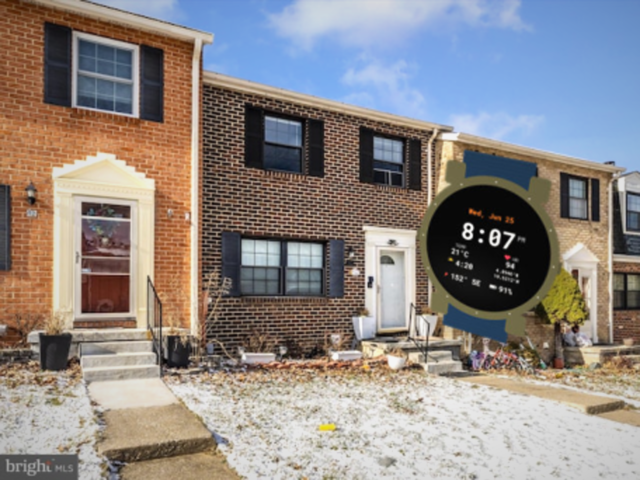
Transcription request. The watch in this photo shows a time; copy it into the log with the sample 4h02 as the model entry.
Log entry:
8h07
